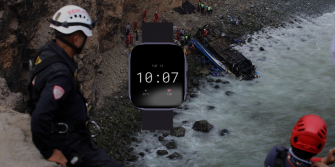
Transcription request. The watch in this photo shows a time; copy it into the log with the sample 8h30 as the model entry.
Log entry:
10h07
